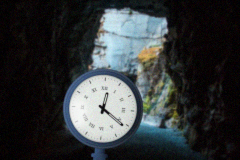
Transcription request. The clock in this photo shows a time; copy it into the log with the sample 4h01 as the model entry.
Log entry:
12h21
